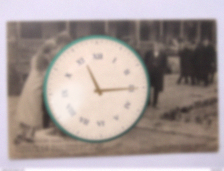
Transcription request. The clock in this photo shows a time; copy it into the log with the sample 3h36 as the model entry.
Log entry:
11h15
